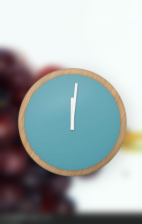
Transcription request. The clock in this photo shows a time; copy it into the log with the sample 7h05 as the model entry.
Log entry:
12h01
